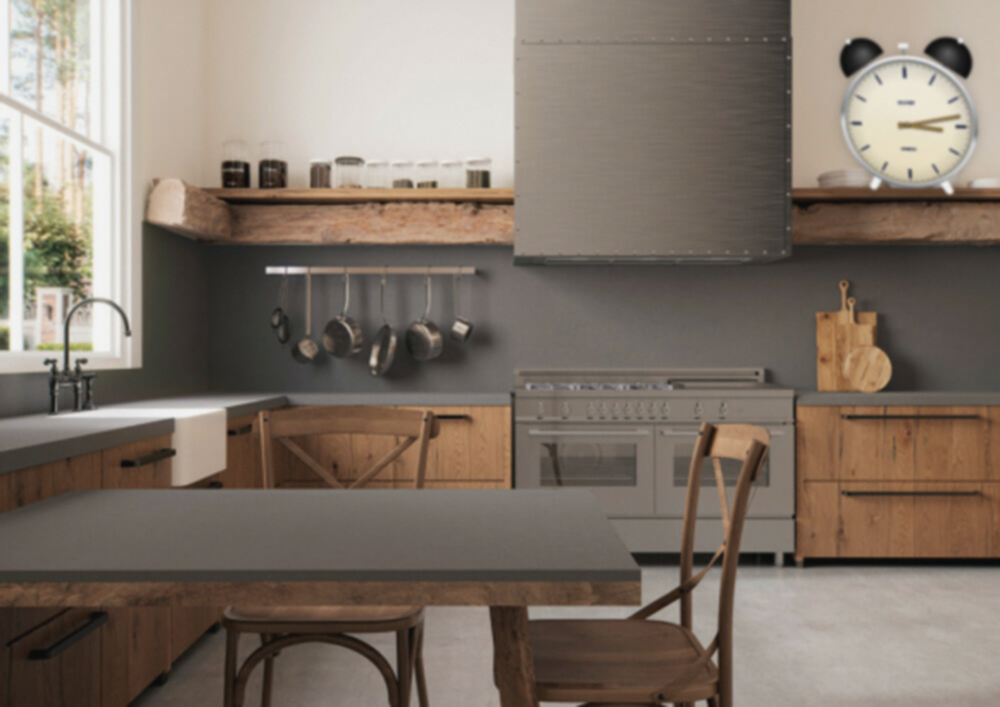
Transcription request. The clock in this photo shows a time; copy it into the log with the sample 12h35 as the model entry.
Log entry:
3h13
